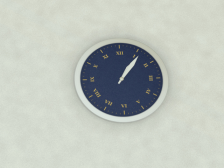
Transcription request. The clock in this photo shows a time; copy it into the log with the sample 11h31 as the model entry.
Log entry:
1h06
